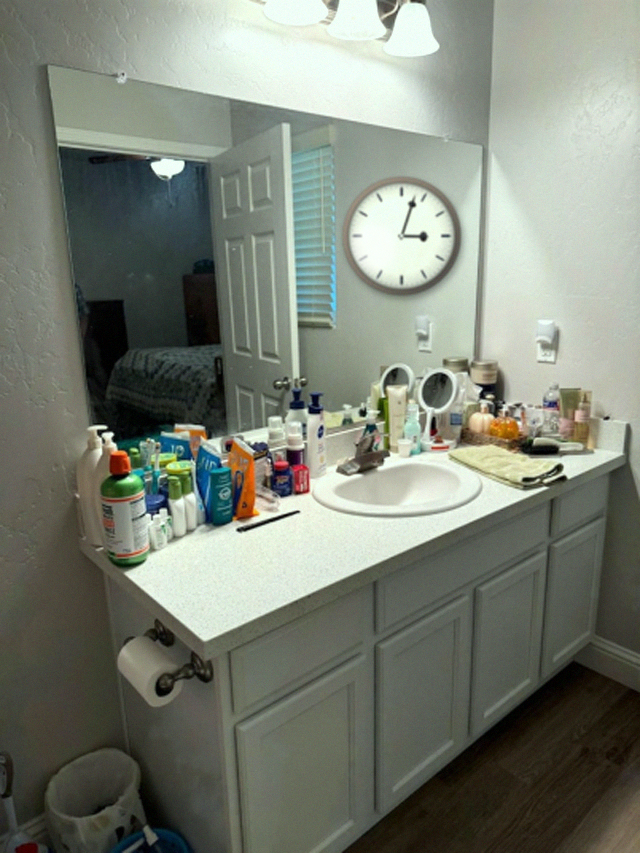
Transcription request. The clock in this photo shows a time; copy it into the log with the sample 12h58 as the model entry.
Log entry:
3h03
